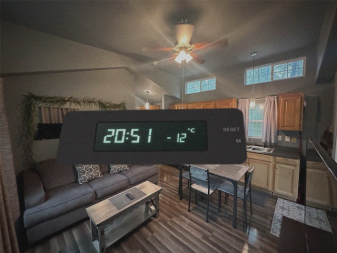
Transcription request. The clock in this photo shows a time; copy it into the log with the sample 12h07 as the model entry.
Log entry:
20h51
